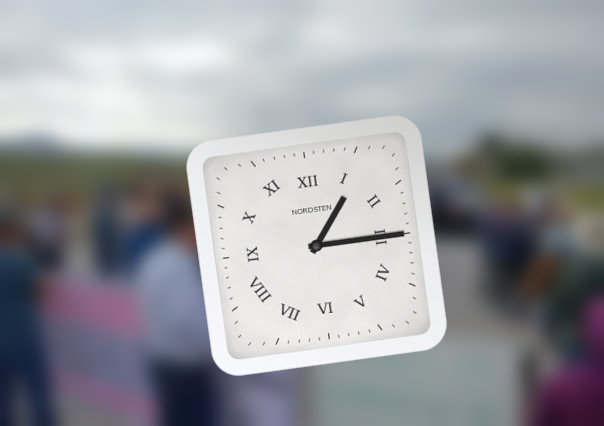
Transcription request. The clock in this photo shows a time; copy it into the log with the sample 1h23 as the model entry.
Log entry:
1h15
